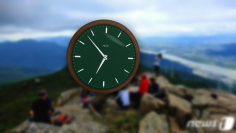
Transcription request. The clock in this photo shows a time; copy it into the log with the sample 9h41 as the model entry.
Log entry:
6h53
